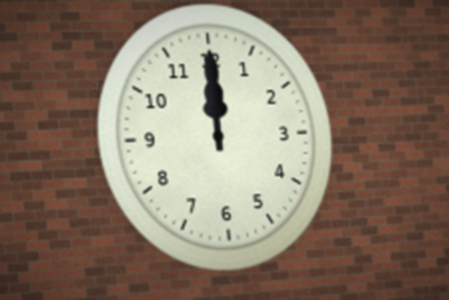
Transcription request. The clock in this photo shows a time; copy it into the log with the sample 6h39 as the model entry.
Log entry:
12h00
